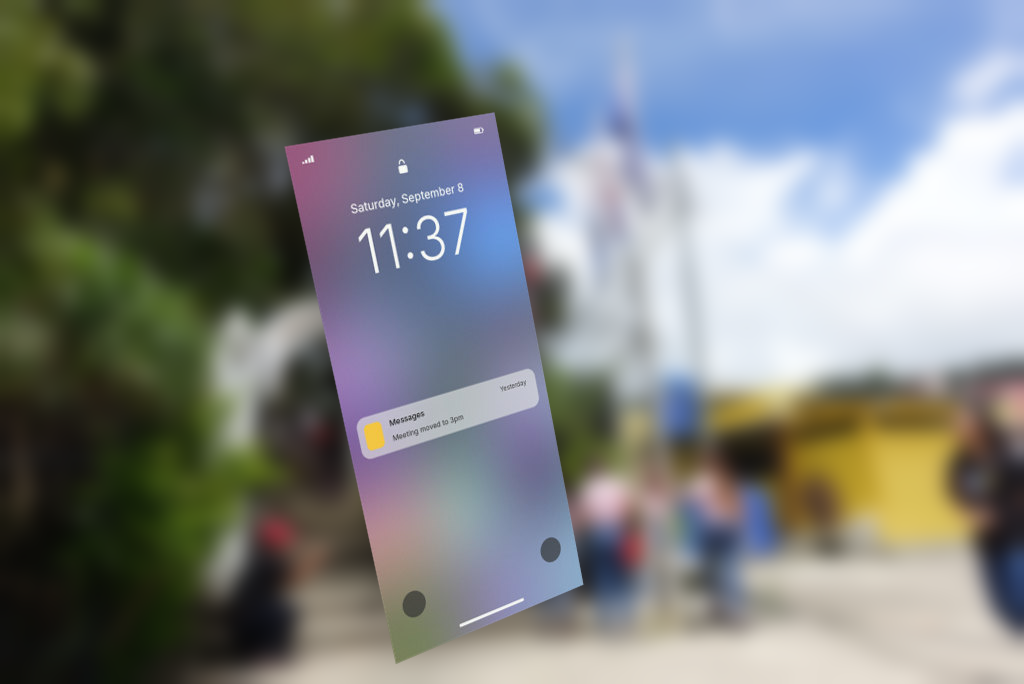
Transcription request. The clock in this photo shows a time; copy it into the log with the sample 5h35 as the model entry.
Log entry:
11h37
